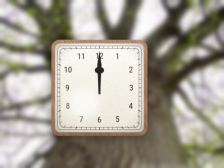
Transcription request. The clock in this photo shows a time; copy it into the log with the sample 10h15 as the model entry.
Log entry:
12h00
